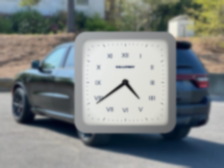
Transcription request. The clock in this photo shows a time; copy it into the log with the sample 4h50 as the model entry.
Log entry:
4h39
